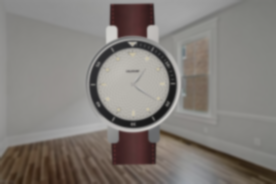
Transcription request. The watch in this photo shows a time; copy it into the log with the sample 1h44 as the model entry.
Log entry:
1h21
